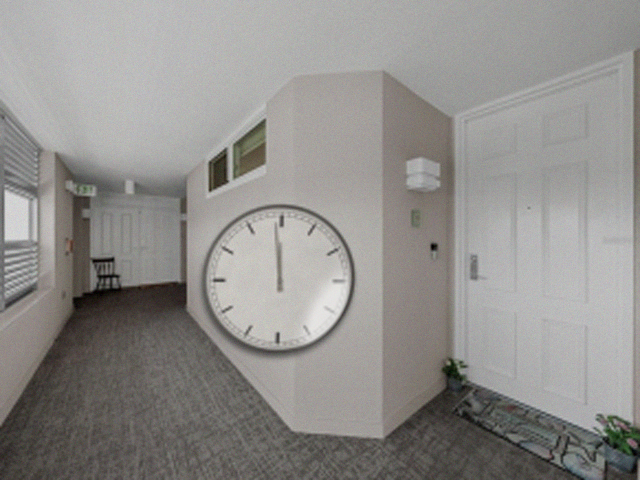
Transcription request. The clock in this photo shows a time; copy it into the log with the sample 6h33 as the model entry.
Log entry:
11h59
